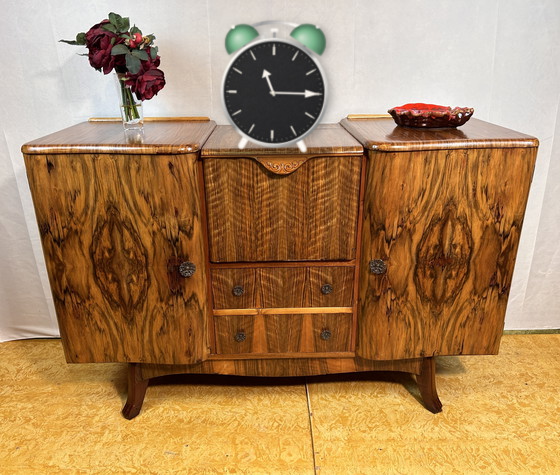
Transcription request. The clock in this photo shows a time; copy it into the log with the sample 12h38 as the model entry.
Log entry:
11h15
